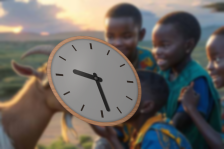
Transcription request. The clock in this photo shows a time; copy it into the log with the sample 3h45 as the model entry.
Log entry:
9h28
